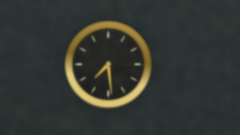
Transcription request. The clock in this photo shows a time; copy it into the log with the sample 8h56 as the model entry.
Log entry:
7h29
